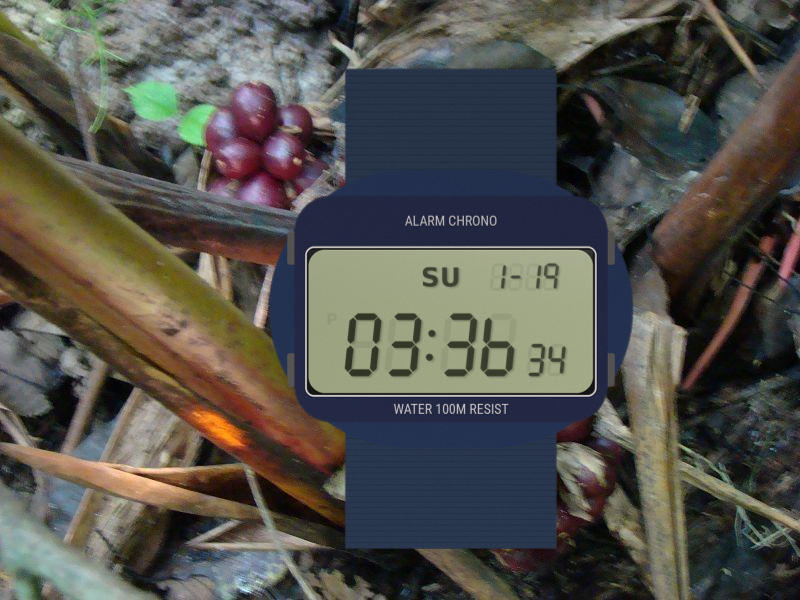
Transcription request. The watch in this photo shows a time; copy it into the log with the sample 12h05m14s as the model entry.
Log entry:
3h36m34s
